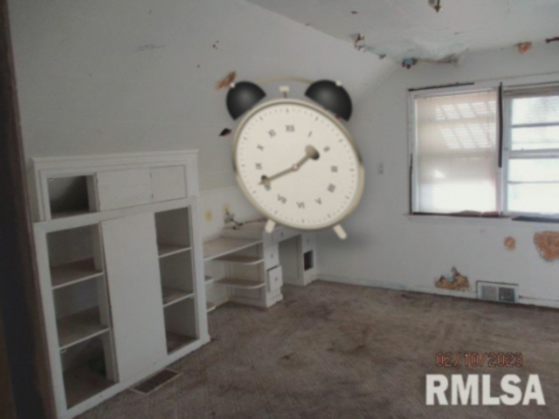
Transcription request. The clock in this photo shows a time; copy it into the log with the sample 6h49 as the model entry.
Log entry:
1h41
